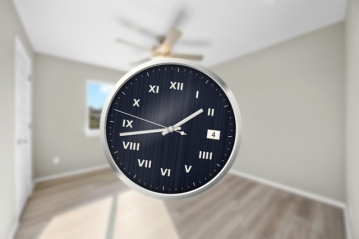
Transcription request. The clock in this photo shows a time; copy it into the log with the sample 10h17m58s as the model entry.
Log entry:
1h42m47s
